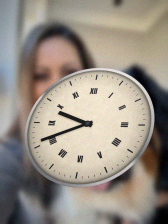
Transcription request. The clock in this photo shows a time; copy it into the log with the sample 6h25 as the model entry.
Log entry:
9h41
